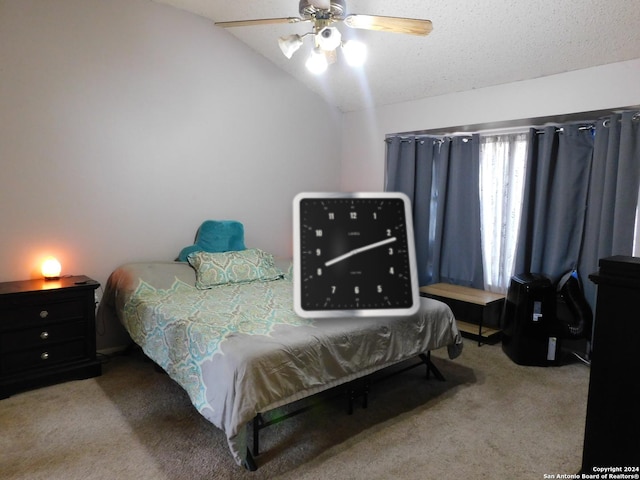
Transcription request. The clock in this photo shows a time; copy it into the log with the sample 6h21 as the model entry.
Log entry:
8h12
